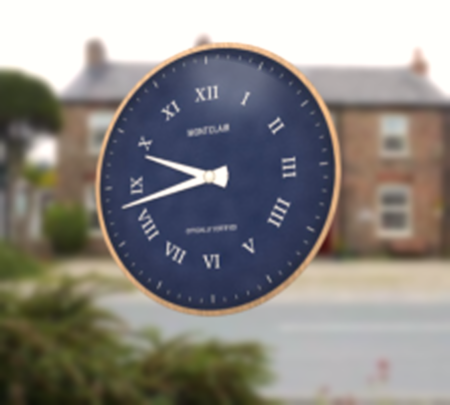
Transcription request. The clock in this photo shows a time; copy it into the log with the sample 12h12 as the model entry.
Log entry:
9h43
